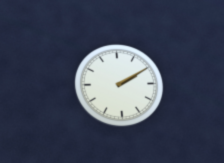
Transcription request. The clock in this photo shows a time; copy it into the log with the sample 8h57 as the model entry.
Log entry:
2h10
